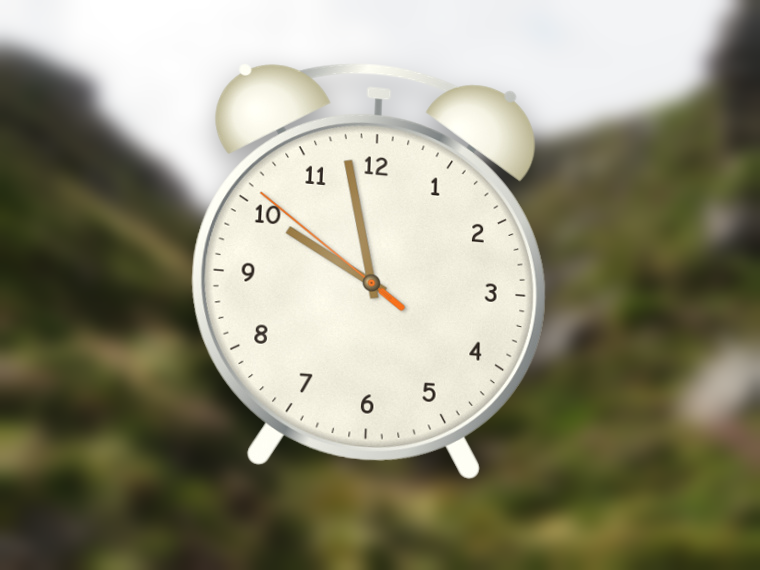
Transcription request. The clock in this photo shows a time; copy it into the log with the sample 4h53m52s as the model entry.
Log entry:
9h57m51s
